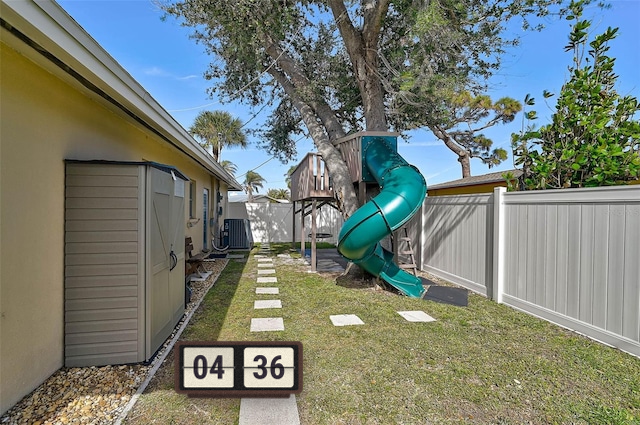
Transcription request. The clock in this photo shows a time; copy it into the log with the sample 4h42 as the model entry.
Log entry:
4h36
